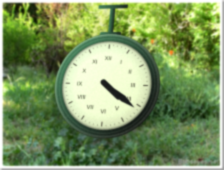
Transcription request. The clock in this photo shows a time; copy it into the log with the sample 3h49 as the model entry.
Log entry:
4h21
